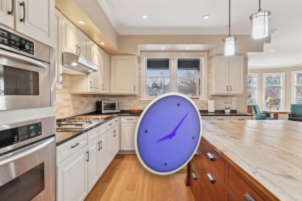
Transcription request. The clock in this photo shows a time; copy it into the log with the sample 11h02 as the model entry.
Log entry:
8h05
